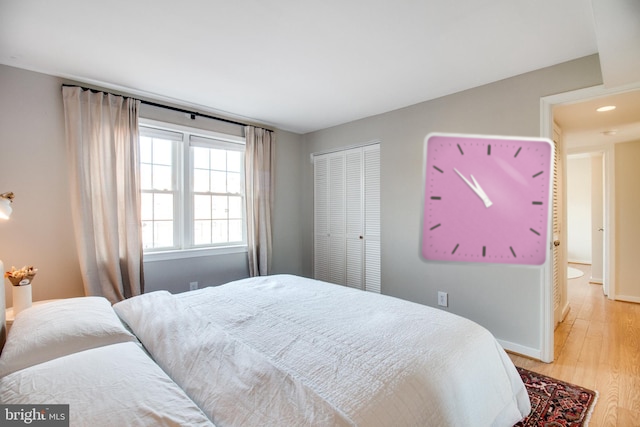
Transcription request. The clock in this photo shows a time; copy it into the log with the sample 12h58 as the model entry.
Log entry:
10h52
